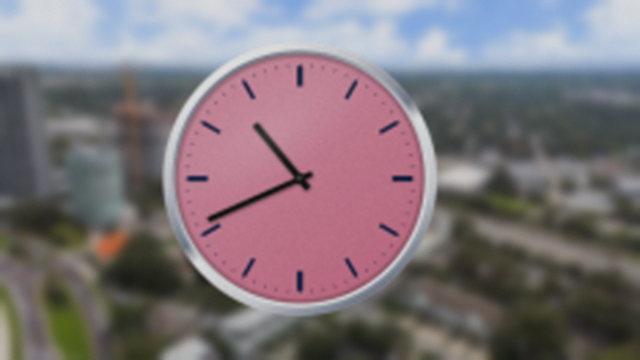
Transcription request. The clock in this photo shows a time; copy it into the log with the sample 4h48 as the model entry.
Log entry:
10h41
